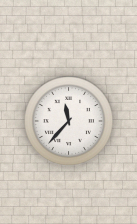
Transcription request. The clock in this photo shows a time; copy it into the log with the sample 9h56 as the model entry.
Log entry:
11h37
